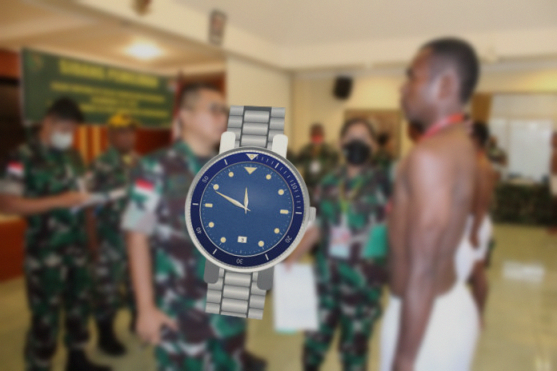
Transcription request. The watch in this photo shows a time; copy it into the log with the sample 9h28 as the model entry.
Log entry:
11h49
